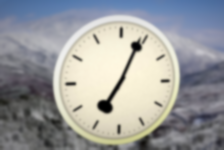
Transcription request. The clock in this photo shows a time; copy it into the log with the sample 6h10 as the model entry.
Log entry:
7h04
